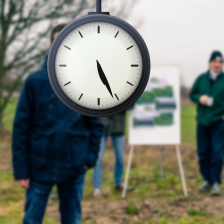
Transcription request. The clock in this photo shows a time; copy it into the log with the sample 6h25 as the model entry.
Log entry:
5h26
